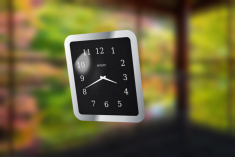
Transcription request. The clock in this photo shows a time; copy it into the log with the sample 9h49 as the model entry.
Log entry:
3h41
